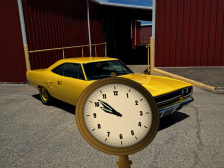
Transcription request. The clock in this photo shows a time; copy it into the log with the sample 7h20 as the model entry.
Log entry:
9h52
